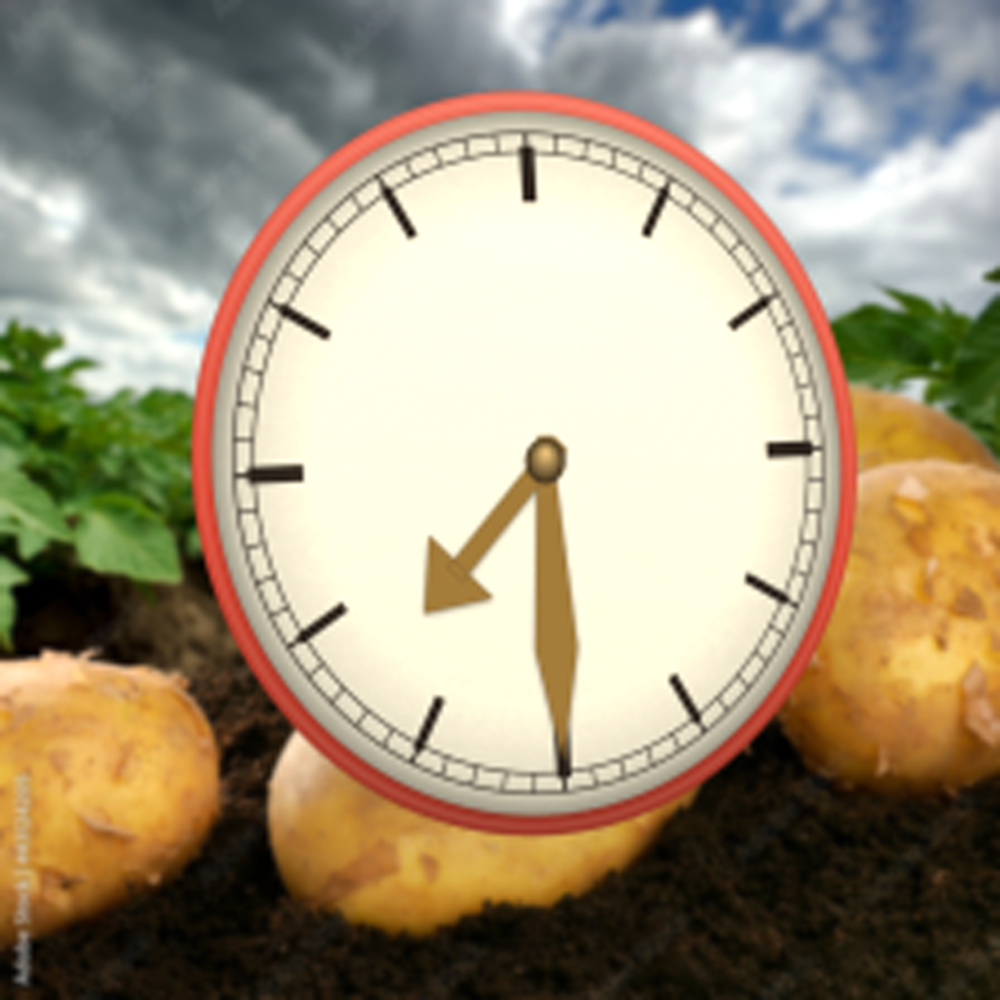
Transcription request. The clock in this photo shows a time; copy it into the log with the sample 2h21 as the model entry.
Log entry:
7h30
